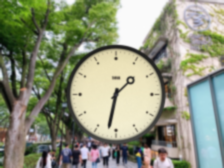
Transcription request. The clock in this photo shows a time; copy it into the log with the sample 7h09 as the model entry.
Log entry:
1h32
